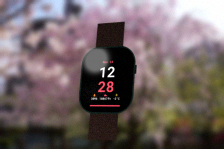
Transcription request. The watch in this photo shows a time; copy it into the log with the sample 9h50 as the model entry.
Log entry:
12h28
